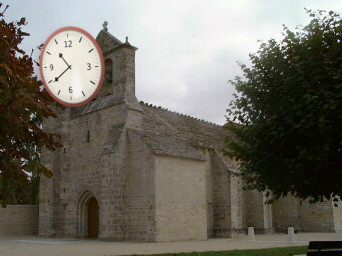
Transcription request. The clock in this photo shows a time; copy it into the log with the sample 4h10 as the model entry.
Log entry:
10h39
